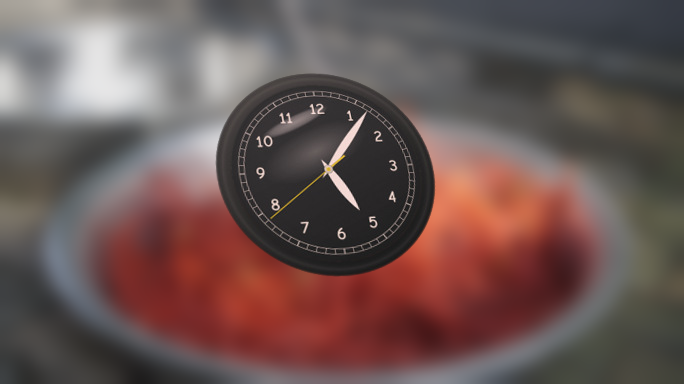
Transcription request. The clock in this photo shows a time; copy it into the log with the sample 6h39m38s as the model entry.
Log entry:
5h06m39s
